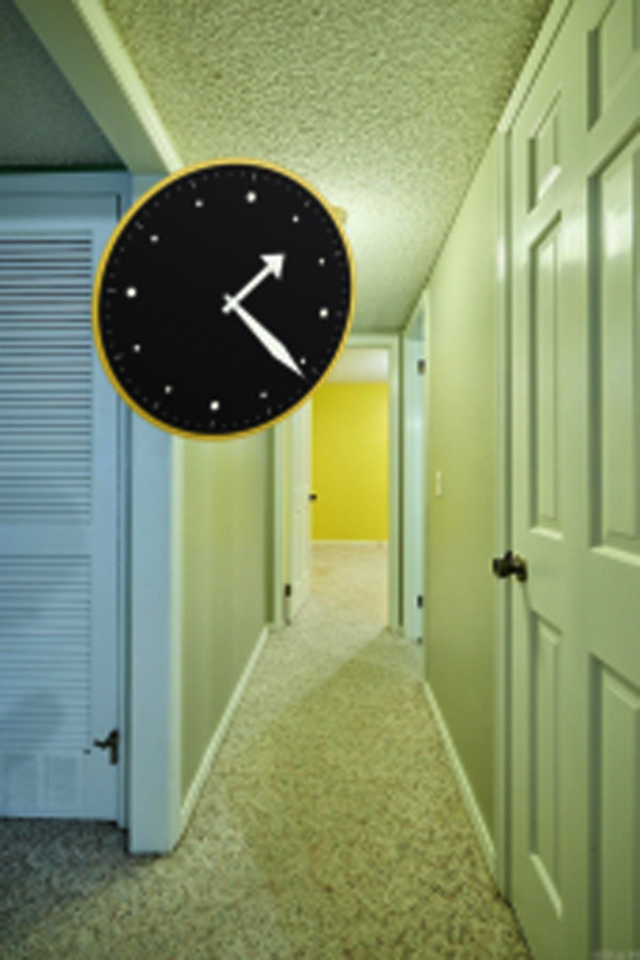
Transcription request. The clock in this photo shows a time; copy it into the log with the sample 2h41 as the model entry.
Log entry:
1h21
